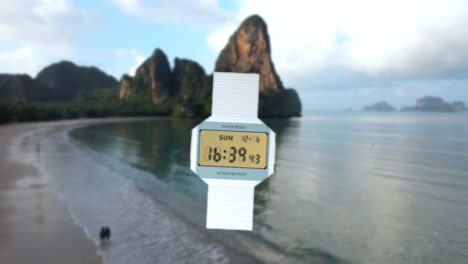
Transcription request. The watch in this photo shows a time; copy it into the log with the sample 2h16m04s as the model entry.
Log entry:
16h39m43s
